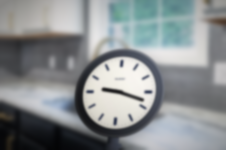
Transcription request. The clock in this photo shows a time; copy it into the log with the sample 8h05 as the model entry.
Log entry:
9h18
